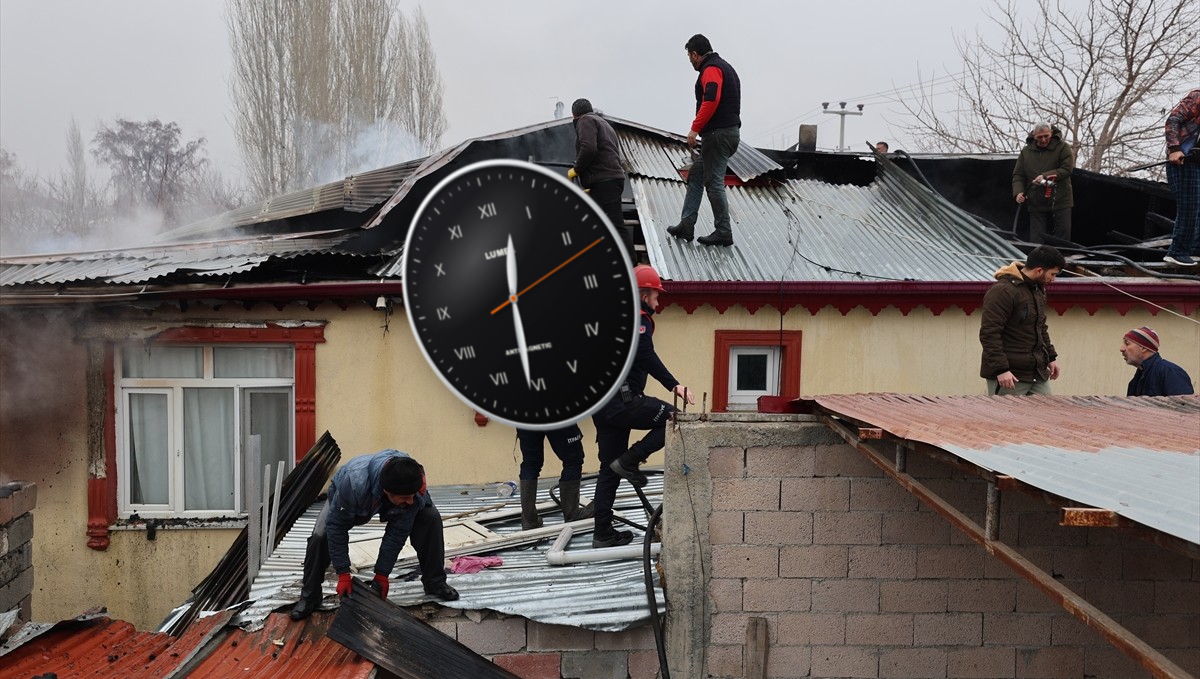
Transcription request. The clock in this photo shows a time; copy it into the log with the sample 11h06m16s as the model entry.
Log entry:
12h31m12s
